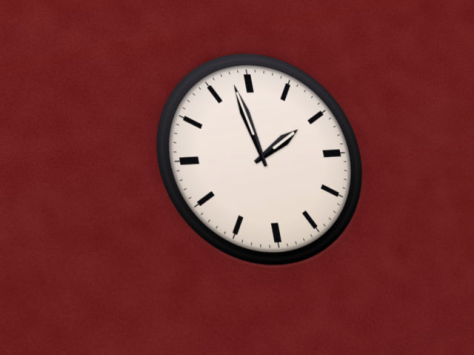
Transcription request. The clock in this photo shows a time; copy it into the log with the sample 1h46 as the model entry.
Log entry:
1h58
